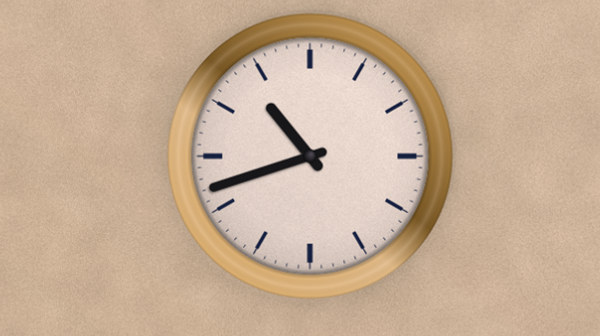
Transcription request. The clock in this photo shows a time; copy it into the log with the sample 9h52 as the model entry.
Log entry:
10h42
